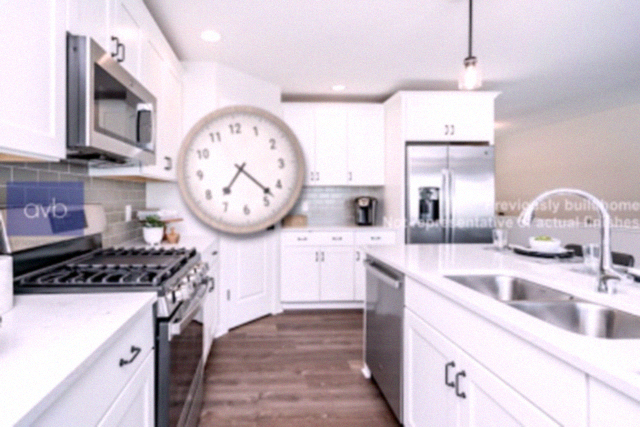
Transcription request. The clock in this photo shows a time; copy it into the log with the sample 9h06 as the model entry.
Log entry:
7h23
